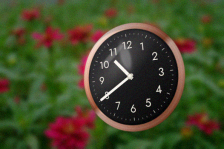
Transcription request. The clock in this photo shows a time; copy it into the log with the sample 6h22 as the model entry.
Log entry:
10h40
